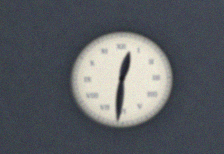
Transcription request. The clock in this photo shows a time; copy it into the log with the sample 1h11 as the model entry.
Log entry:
12h31
